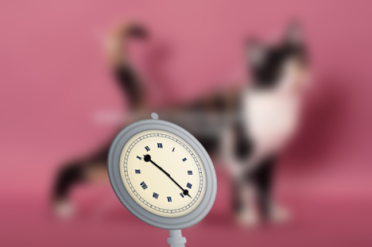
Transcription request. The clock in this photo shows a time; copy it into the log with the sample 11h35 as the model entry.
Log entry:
10h23
